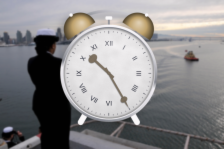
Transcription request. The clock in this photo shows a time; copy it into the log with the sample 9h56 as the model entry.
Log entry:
10h25
